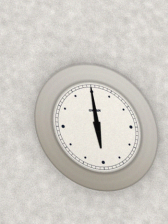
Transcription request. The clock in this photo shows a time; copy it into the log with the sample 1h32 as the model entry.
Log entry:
6h00
